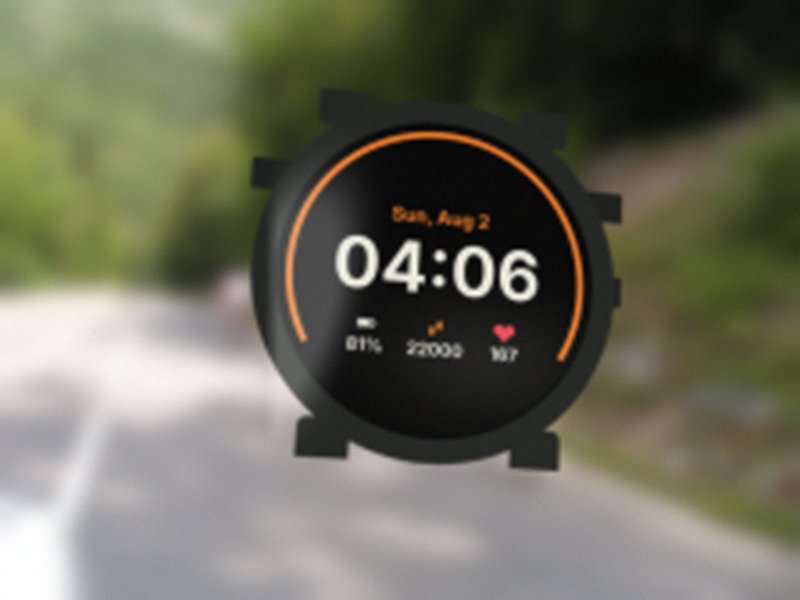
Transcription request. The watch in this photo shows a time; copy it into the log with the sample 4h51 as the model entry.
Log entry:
4h06
